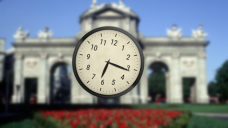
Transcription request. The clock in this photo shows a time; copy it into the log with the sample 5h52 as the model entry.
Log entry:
6h16
